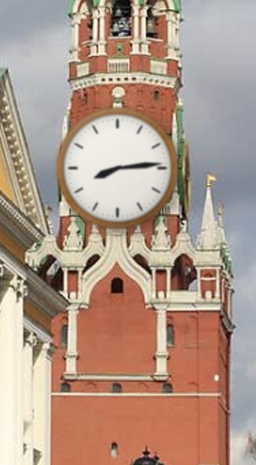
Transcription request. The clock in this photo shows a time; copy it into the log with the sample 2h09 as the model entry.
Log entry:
8h14
